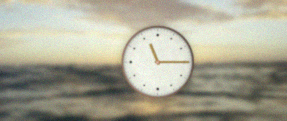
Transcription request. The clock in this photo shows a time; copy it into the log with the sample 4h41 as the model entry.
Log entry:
11h15
